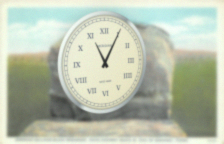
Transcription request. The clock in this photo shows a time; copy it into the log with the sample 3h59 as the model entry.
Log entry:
11h05
